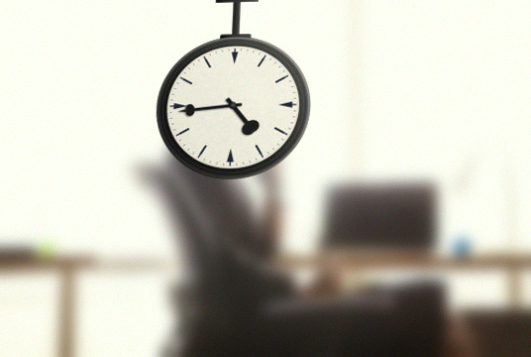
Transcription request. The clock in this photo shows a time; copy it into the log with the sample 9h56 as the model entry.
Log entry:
4h44
